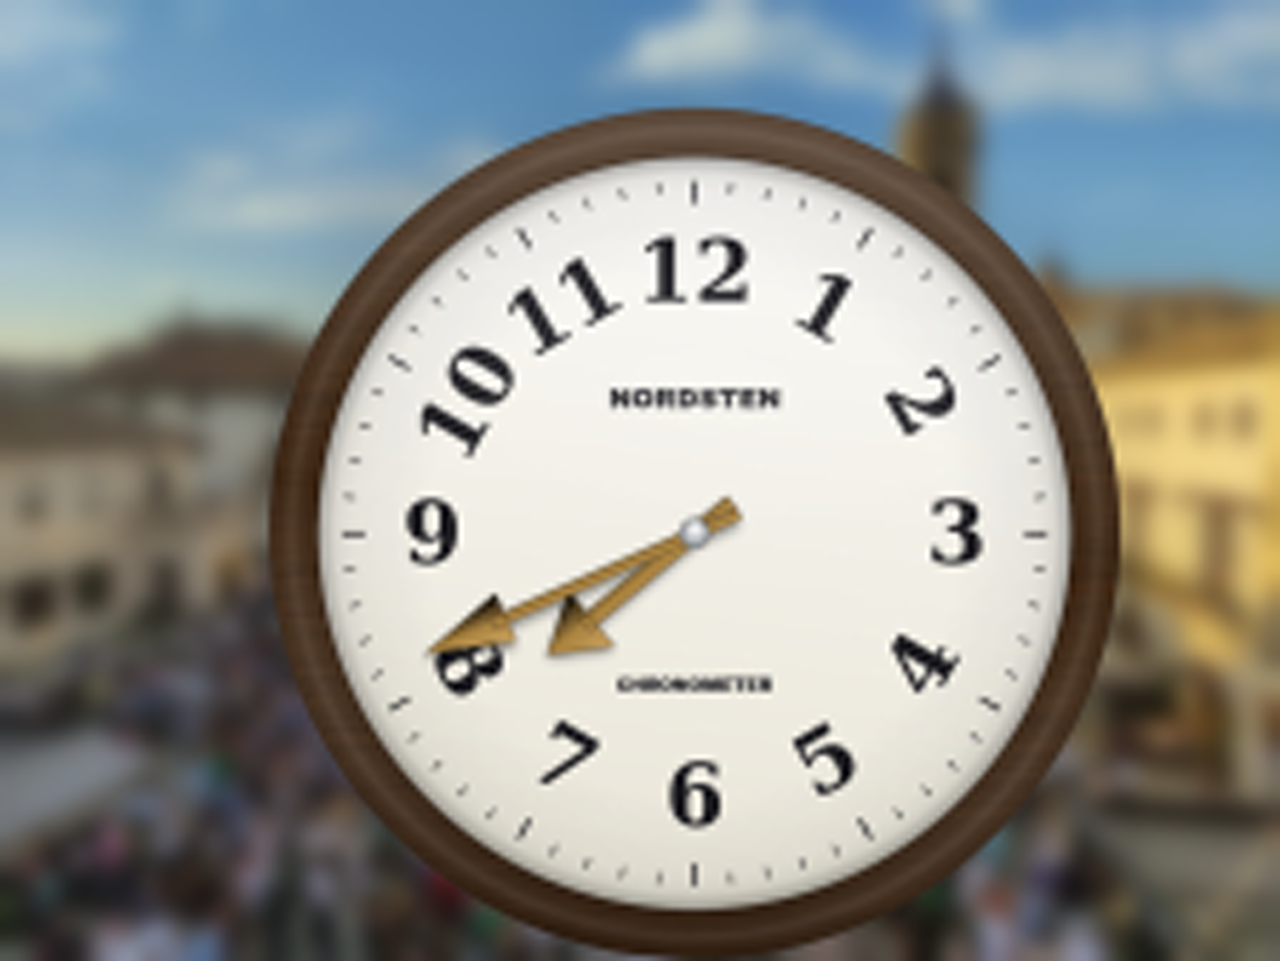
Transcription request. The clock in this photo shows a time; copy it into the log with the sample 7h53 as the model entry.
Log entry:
7h41
